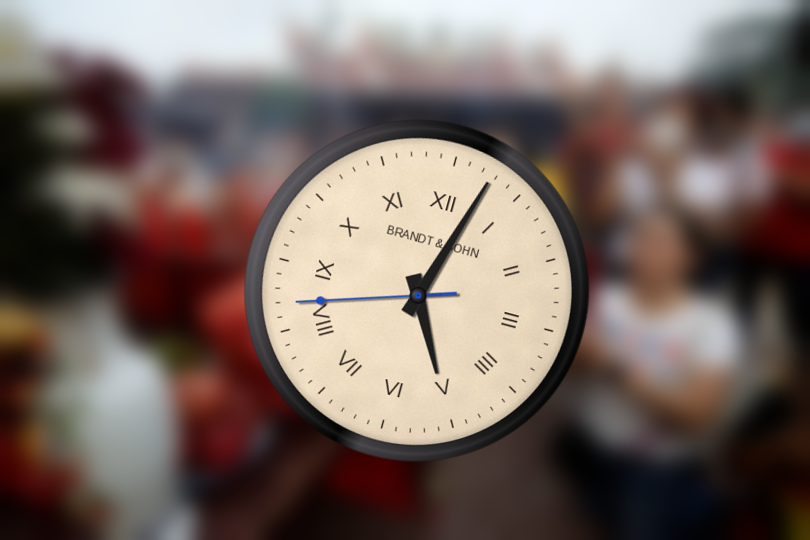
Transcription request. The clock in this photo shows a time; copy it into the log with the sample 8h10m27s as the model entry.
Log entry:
5h02m42s
